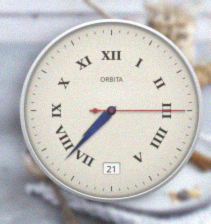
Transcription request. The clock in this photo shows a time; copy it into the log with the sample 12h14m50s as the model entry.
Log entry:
7h37m15s
